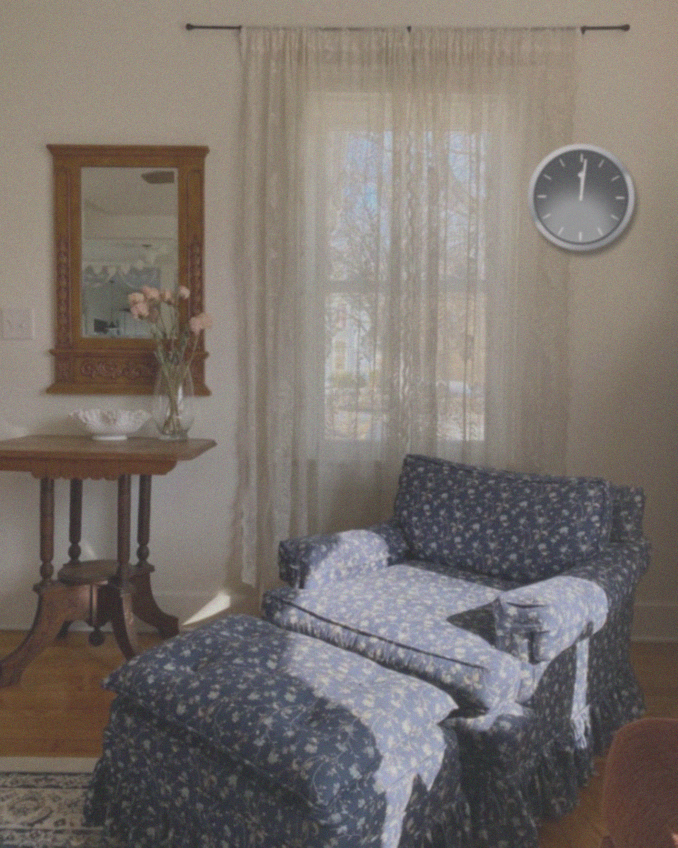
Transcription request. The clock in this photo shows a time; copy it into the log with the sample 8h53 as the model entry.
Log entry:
12h01
